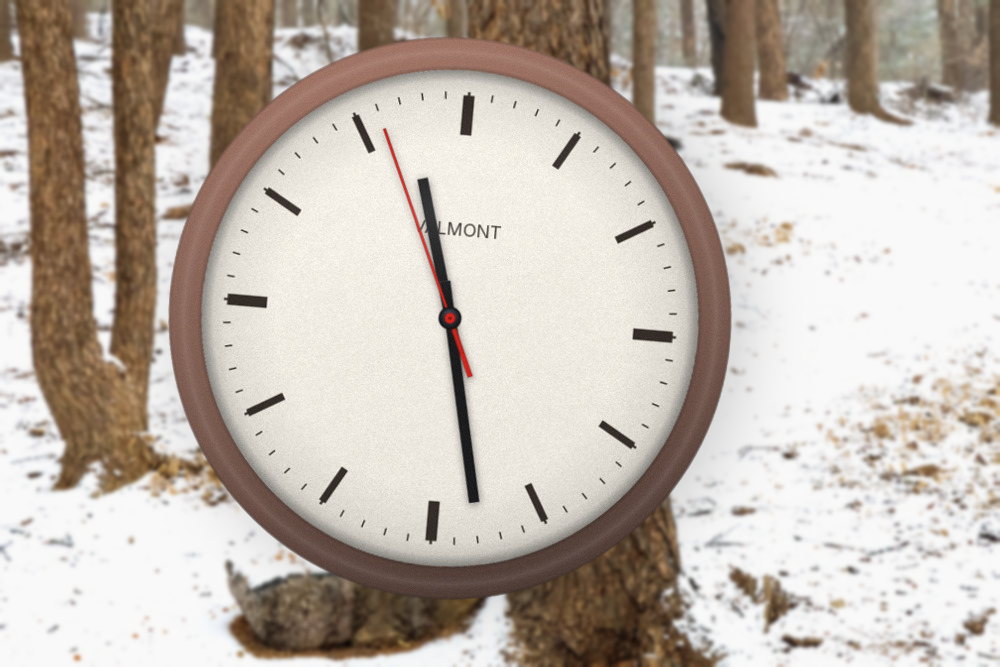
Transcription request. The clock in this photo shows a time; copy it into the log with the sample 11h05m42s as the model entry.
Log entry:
11h27m56s
